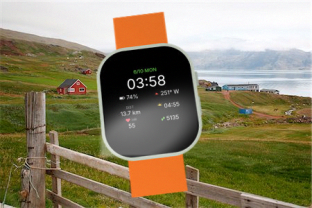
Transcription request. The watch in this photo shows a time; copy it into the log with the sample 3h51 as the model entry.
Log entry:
3h58
